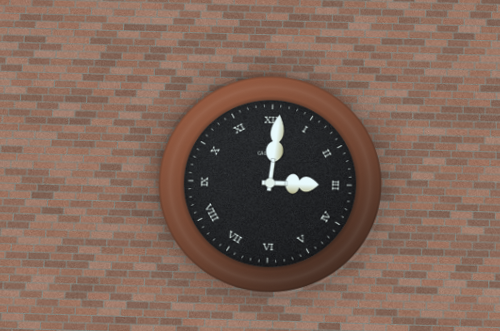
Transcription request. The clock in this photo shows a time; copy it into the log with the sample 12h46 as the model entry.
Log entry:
3h01
